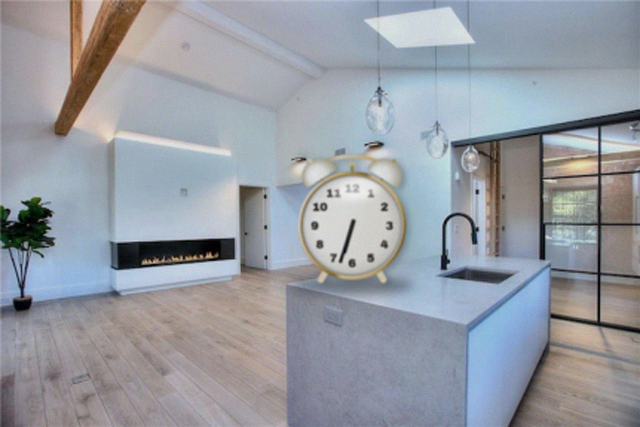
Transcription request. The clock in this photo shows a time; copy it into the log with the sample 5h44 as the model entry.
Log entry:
6h33
